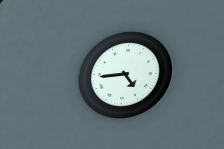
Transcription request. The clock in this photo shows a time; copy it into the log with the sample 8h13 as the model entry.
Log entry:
4h44
